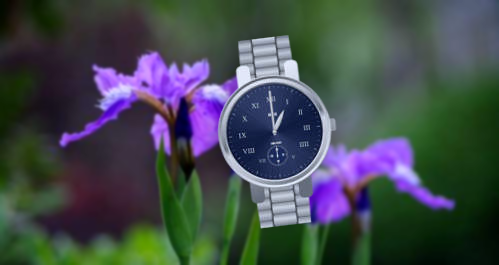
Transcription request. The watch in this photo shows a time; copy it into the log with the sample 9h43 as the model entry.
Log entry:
1h00
